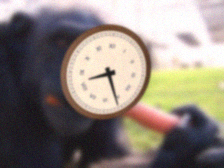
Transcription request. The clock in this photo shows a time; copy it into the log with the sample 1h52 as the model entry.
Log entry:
8h26
